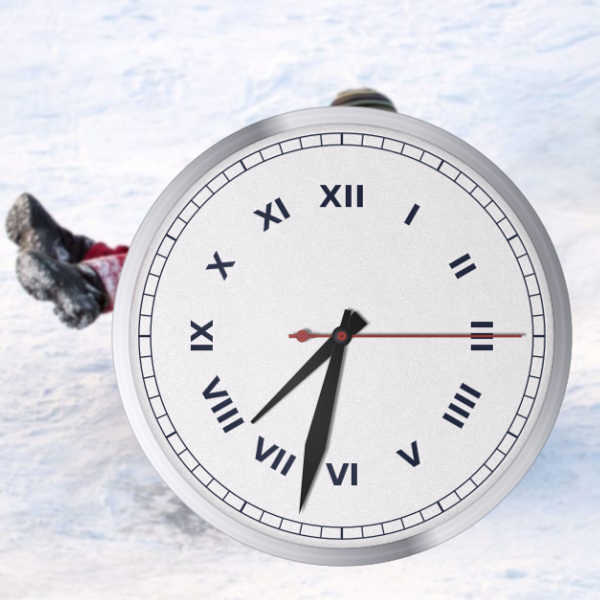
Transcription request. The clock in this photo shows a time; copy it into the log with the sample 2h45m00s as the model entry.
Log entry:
7h32m15s
